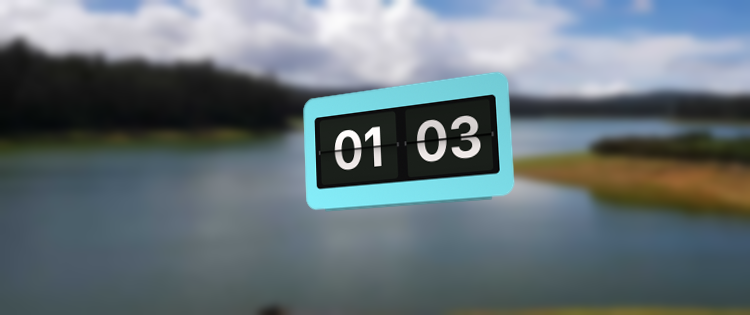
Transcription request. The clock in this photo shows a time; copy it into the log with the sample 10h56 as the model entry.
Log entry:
1h03
